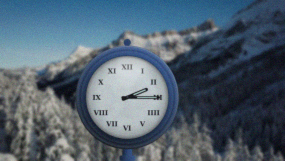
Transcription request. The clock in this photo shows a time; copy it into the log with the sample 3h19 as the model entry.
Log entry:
2h15
